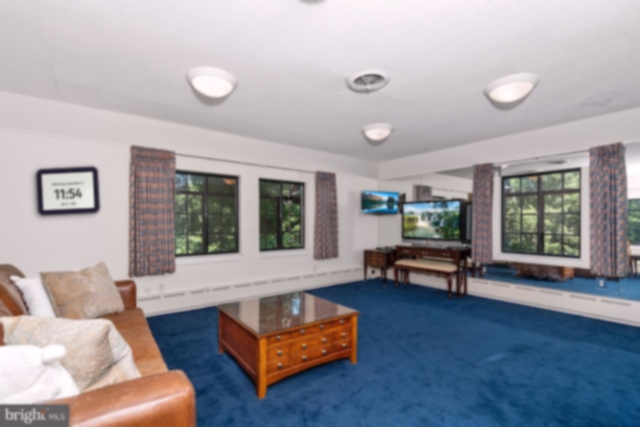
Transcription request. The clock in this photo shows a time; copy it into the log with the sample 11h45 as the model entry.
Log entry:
11h54
